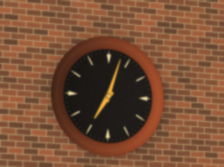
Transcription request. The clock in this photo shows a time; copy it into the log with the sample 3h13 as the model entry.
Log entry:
7h03
